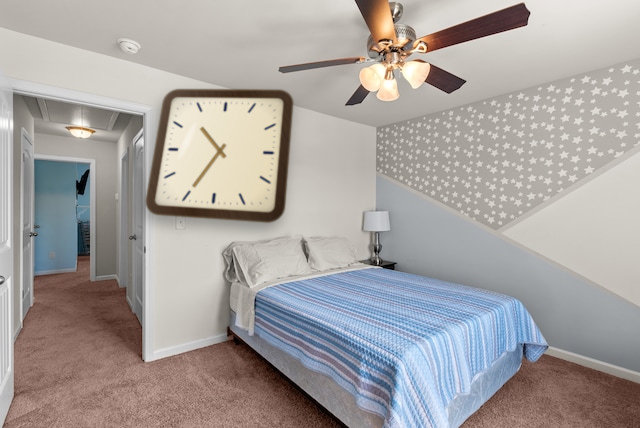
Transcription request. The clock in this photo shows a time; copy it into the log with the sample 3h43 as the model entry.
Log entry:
10h35
